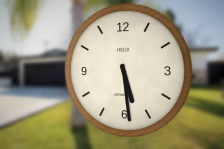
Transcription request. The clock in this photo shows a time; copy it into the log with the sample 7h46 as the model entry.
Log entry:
5h29
